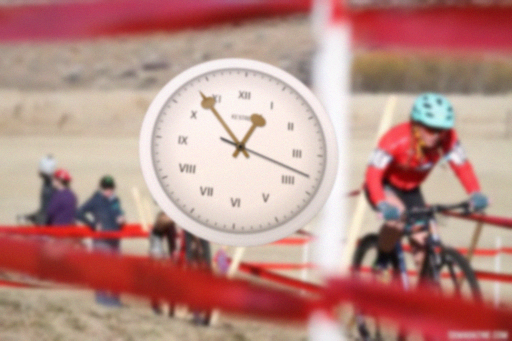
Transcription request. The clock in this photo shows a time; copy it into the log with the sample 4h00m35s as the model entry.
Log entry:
12h53m18s
